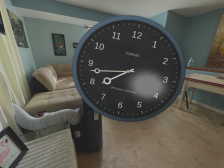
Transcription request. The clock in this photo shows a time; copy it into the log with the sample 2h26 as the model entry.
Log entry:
7h43
